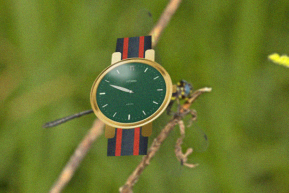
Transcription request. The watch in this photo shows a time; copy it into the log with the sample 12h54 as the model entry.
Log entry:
9h49
